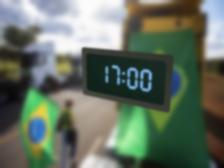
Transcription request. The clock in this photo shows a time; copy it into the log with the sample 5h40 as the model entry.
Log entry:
17h00
